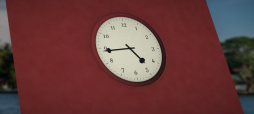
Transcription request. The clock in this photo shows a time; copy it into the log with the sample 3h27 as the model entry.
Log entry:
4h44
